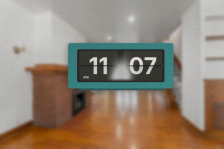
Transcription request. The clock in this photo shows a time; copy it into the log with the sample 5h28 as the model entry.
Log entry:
11h07
